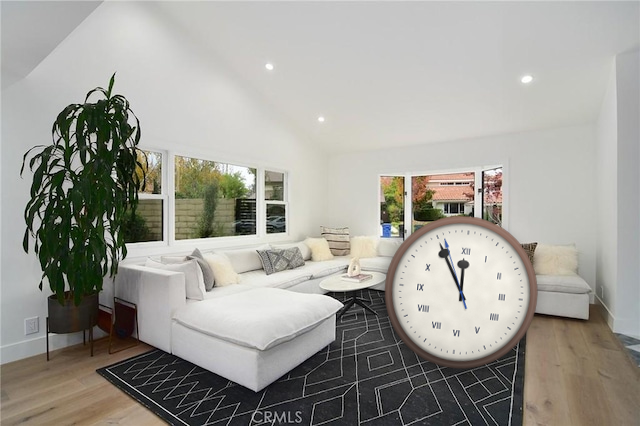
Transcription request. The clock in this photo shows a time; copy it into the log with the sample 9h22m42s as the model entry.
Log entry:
11h54m56s
